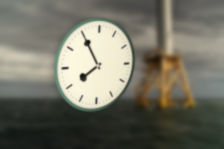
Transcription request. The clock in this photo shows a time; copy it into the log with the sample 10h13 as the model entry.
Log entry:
7h55
